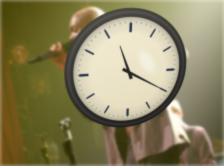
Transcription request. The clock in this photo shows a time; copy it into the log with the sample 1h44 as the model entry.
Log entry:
11h20
